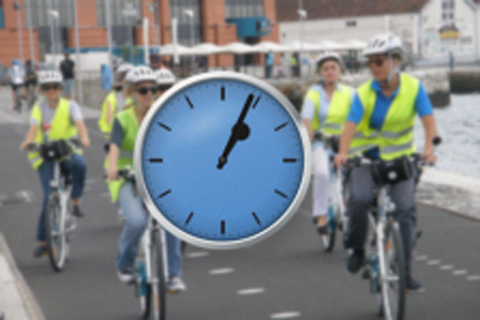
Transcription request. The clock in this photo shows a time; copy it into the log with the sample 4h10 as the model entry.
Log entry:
1h04
